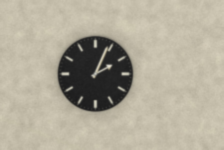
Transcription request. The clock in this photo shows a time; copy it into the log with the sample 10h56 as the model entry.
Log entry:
2h04
